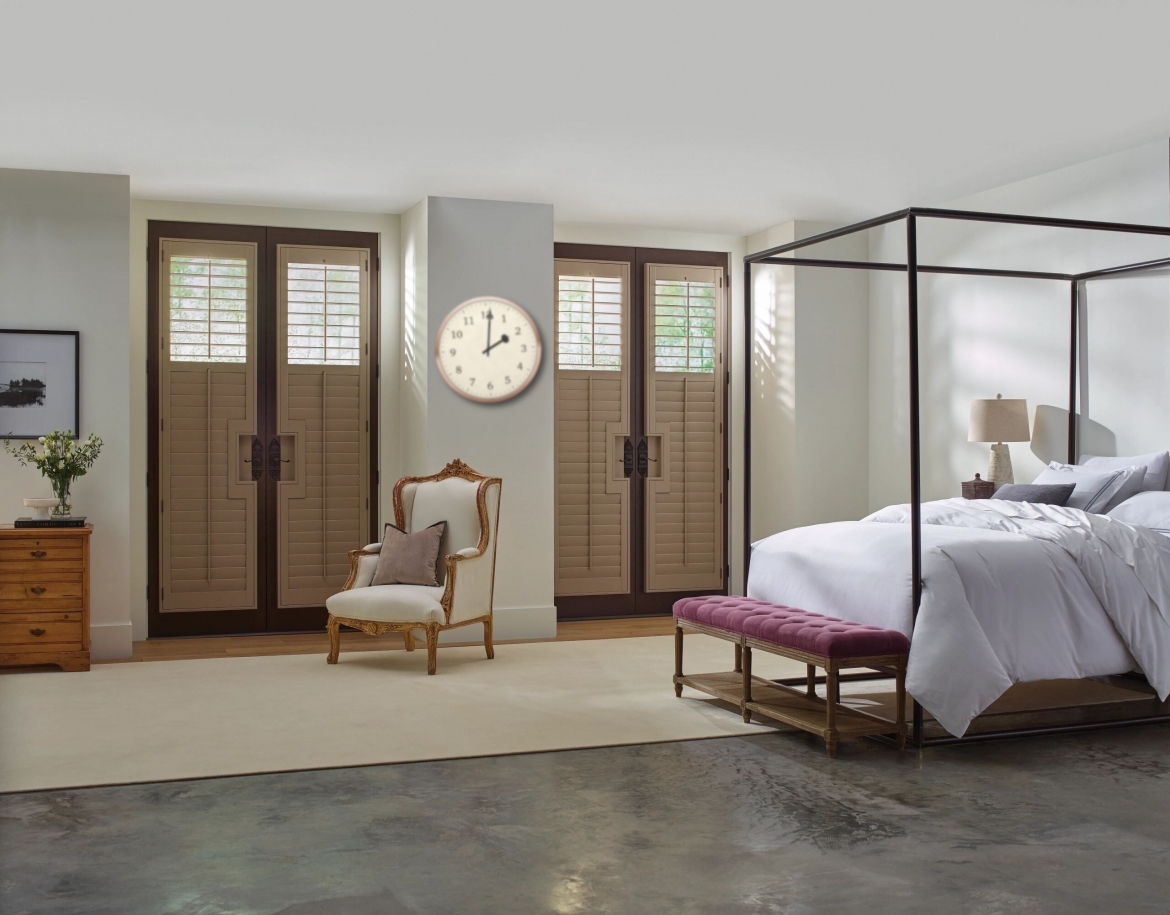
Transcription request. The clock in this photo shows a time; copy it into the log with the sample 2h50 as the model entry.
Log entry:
2h01
